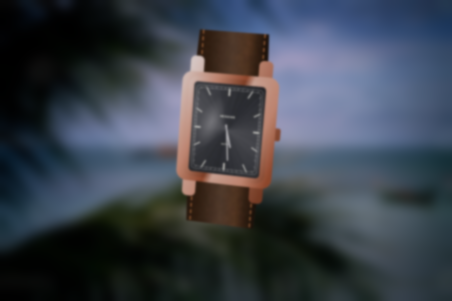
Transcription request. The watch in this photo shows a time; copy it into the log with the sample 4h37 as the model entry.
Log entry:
5h29
